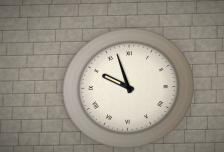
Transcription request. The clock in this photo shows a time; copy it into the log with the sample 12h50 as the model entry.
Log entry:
9h57
